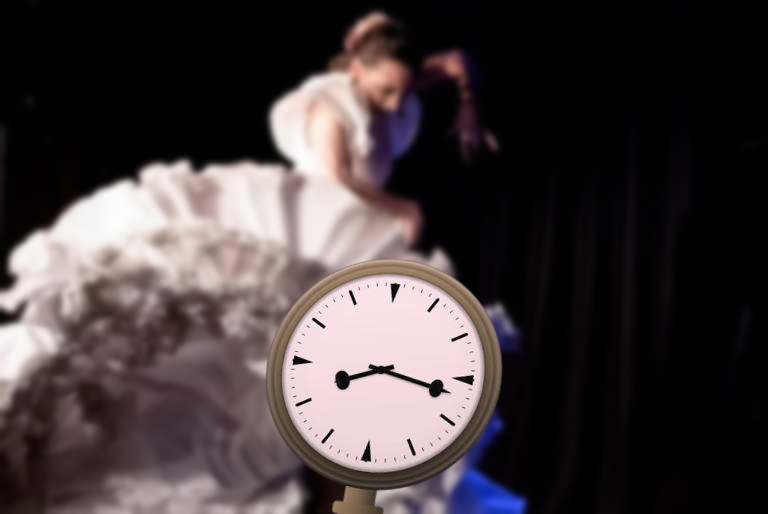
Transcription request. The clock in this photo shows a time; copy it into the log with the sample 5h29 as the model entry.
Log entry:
8h17
